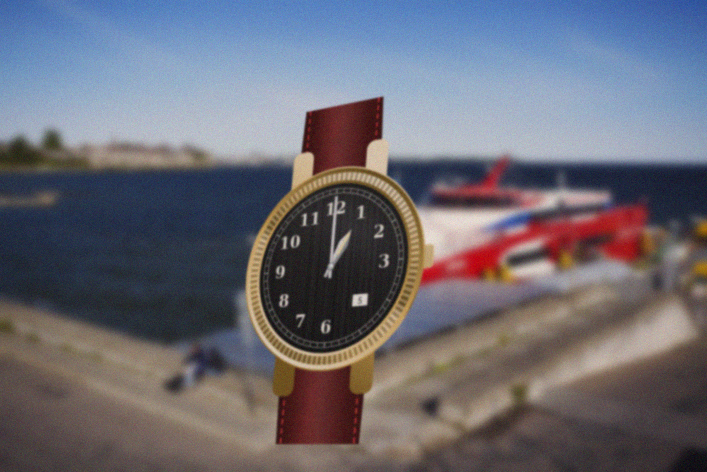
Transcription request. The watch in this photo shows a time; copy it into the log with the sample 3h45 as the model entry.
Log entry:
1h00
